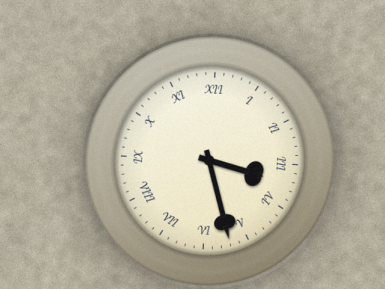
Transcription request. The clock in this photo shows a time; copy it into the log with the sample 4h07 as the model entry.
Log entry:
3h27
